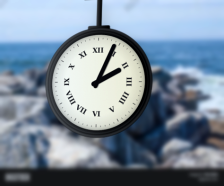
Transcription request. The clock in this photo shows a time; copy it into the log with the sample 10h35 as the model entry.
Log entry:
2h04
